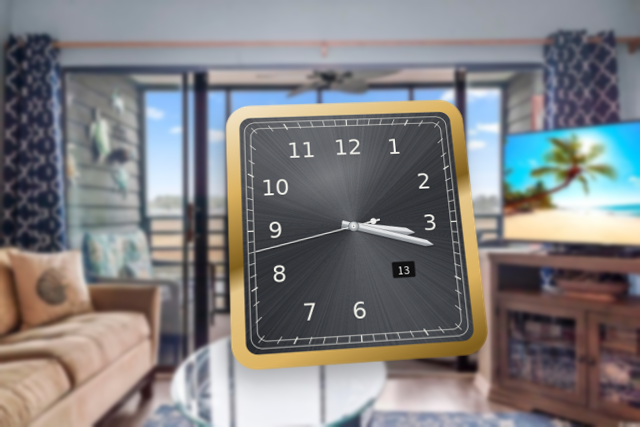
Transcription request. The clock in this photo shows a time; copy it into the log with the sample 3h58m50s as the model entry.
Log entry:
3h17m43s
